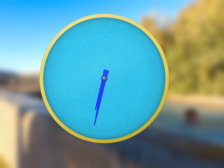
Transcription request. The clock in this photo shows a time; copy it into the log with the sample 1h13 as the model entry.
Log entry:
6h32
